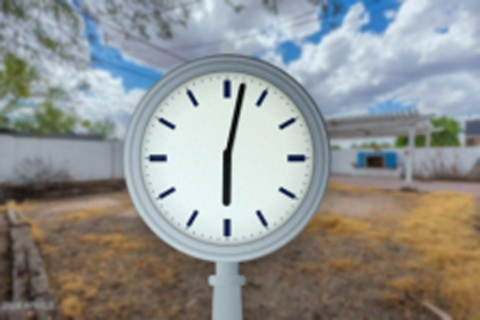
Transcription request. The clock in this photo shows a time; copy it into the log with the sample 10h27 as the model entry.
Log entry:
6h02
